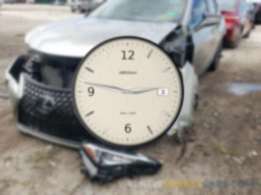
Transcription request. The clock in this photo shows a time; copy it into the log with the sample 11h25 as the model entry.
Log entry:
2h47
